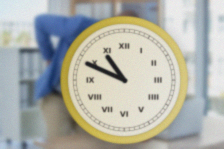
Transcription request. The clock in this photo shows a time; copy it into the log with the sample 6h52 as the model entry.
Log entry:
10h49
